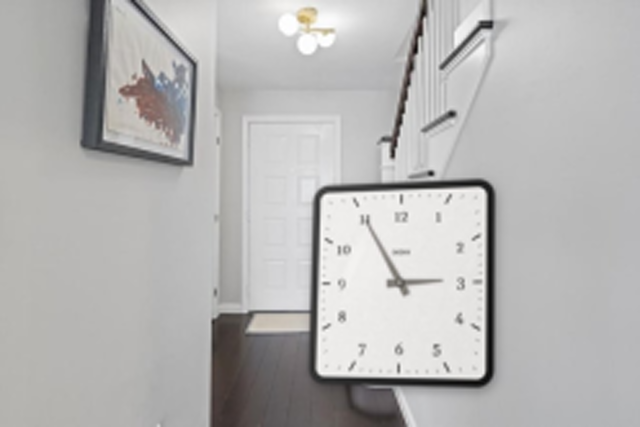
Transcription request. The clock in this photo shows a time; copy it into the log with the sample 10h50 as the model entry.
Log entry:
2h55
